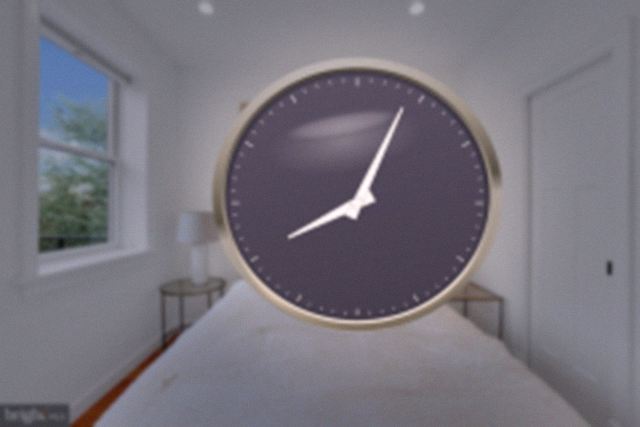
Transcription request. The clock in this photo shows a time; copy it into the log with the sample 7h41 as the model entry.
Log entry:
8h04
